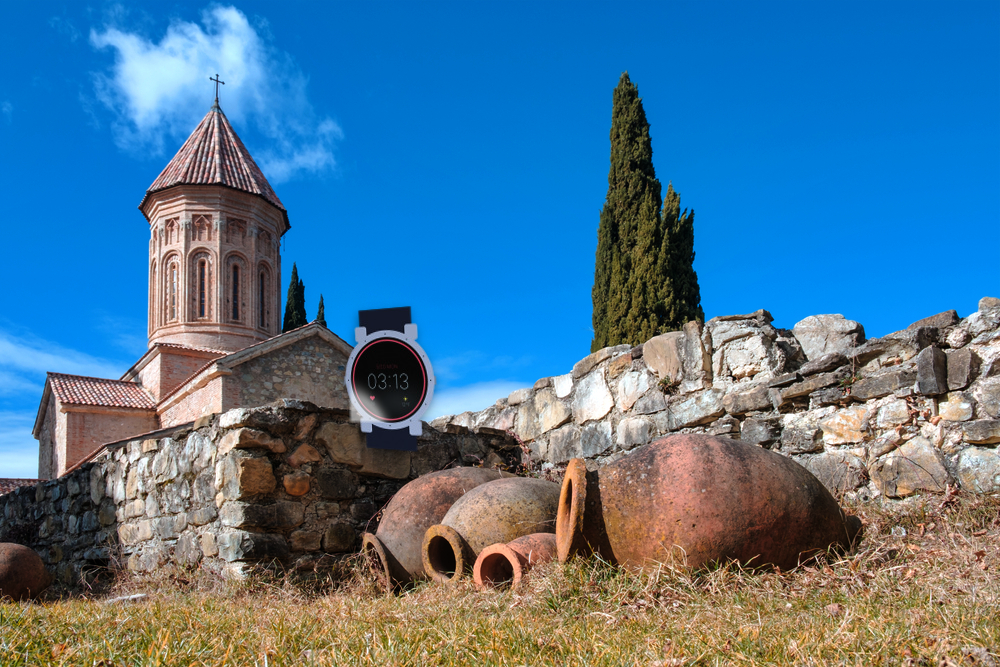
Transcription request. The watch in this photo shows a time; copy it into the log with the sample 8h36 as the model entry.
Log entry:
3h13
